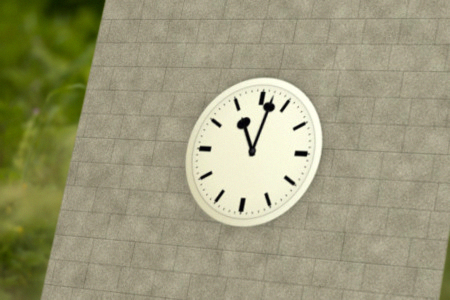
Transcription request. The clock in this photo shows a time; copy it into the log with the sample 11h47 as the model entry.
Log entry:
11h02
